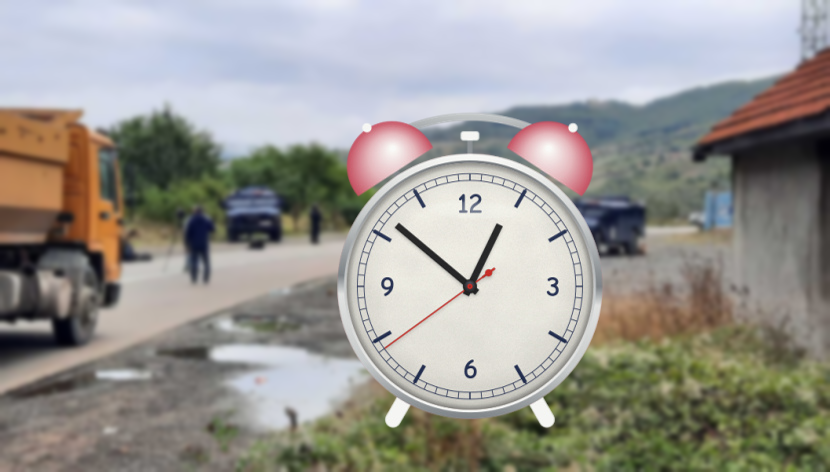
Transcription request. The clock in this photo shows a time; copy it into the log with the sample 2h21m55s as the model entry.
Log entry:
12h51m39s
